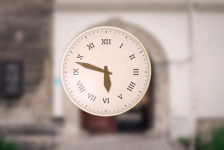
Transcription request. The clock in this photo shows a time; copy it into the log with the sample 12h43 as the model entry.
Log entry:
5h48
